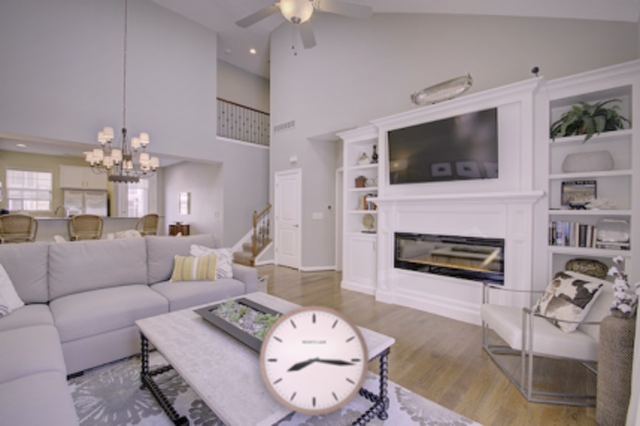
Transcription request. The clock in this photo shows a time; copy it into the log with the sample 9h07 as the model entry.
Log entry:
8h16
